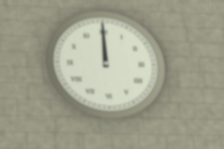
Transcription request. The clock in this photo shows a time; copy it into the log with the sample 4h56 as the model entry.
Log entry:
12h00
